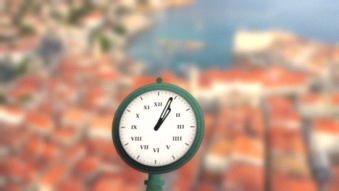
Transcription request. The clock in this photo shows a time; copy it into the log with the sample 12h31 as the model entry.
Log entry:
1h04
